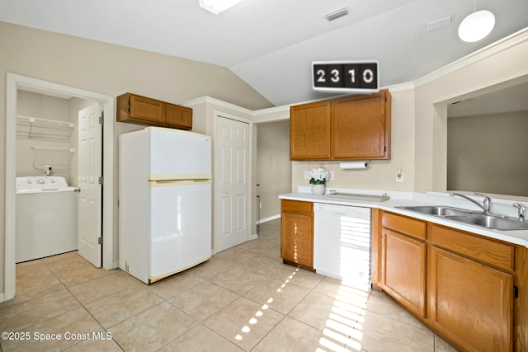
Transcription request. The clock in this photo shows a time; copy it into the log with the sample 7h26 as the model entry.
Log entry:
23h10
